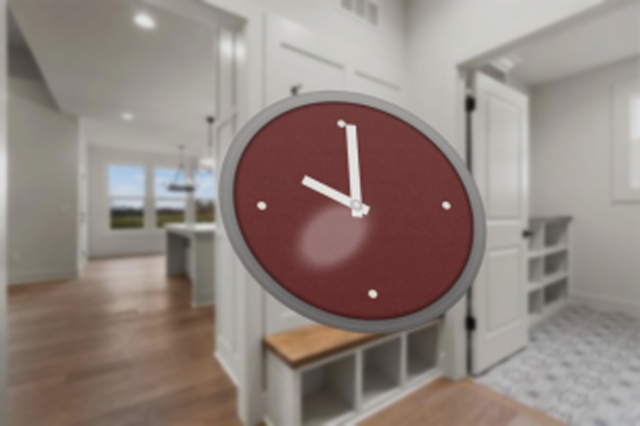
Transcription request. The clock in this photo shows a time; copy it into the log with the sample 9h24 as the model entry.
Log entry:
10h01
